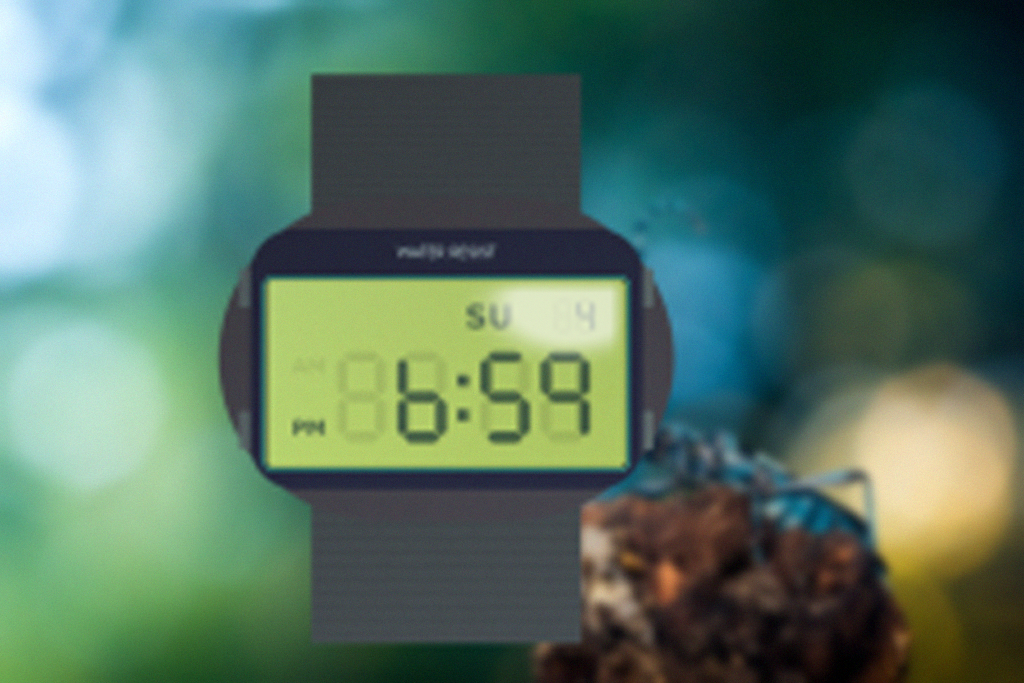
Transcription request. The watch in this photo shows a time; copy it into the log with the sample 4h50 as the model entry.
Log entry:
6h59
